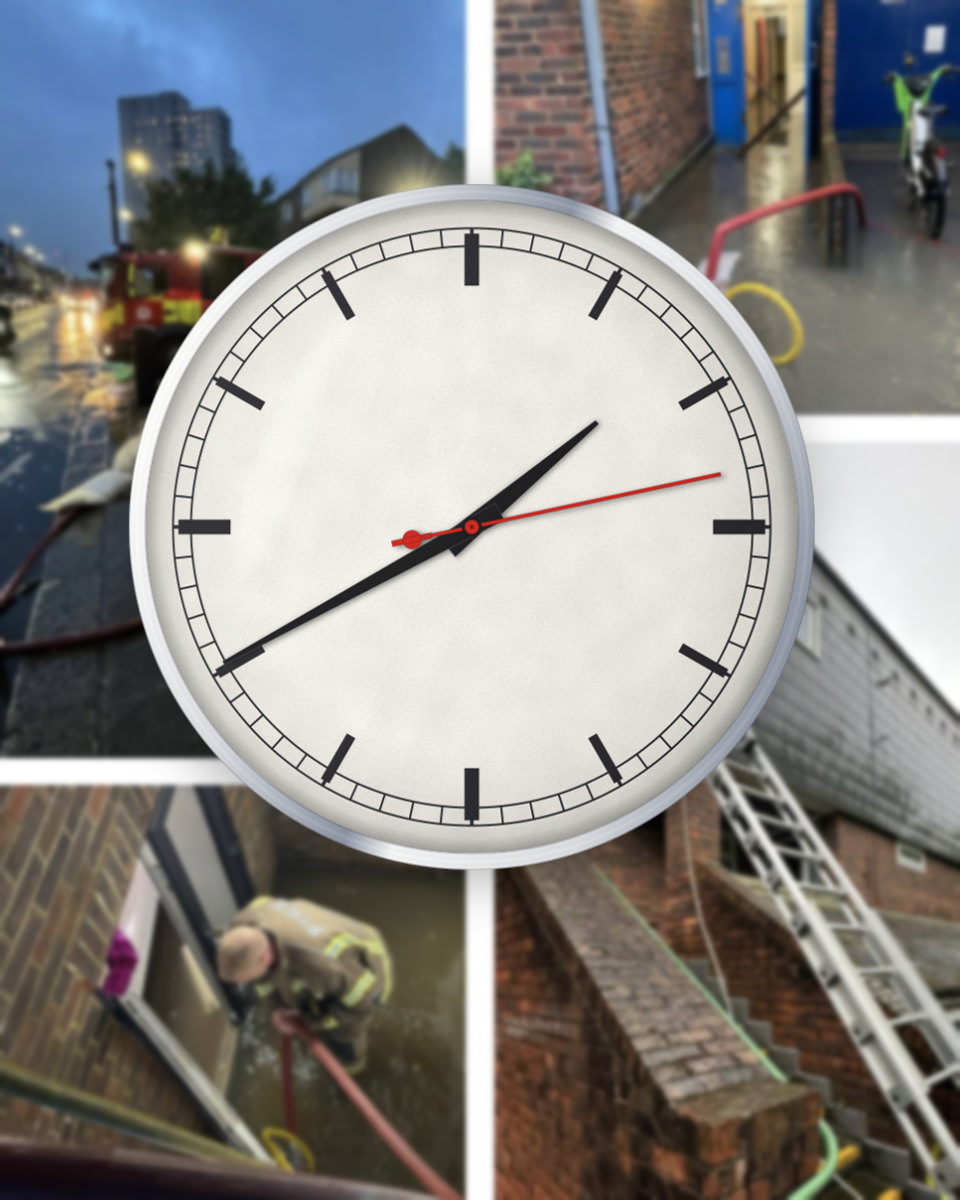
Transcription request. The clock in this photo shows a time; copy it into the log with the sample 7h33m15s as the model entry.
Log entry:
1h40m13s
